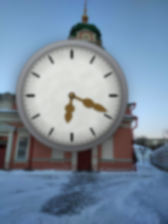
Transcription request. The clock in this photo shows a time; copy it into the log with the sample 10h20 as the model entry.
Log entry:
6h19
